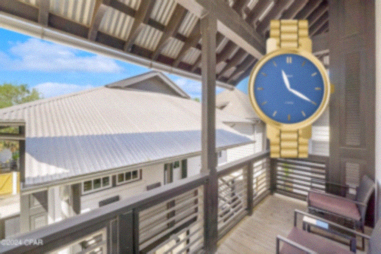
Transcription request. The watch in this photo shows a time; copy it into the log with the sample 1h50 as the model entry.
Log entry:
11h20
